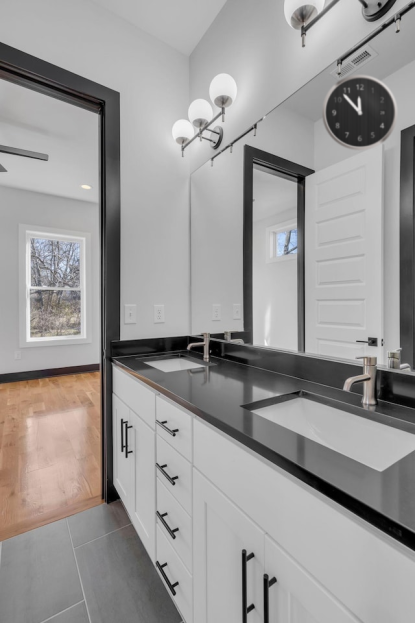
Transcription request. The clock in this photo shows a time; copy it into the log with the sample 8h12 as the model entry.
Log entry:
11h53
